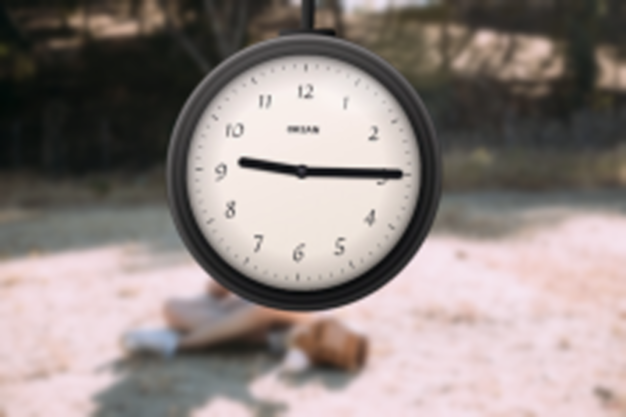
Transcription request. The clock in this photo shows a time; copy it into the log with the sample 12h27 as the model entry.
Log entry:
9h15
